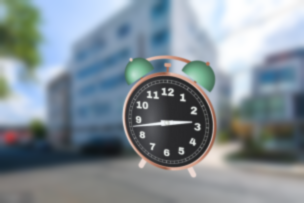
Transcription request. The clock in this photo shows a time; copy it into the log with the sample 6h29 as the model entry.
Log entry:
2h43
